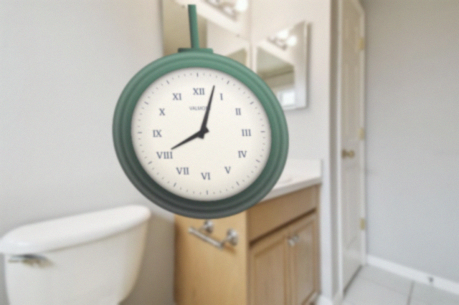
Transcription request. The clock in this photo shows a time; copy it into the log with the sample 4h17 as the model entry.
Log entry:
8h03
